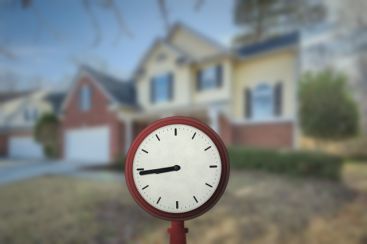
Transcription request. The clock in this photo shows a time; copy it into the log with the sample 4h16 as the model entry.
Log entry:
8h44
